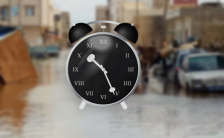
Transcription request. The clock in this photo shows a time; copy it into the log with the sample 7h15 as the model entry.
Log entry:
10h26
